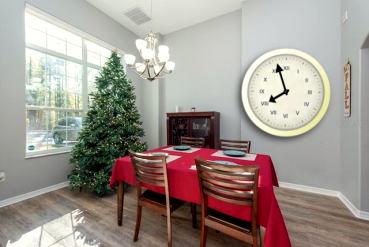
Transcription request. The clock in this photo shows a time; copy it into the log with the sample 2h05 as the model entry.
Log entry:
7h57
